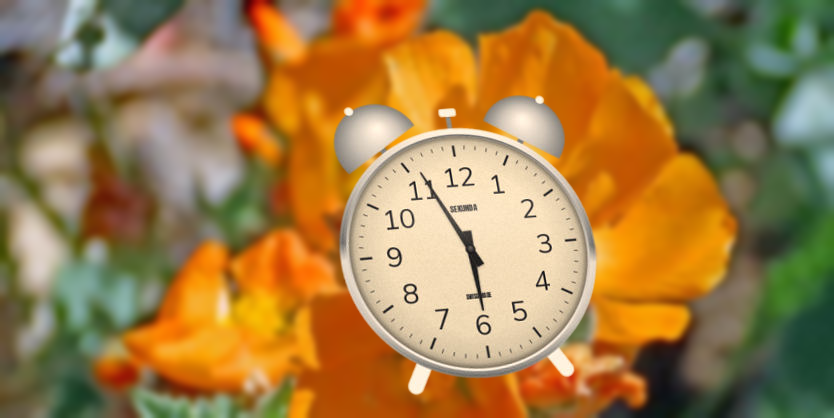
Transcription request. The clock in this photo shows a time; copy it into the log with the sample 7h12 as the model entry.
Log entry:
5h56
